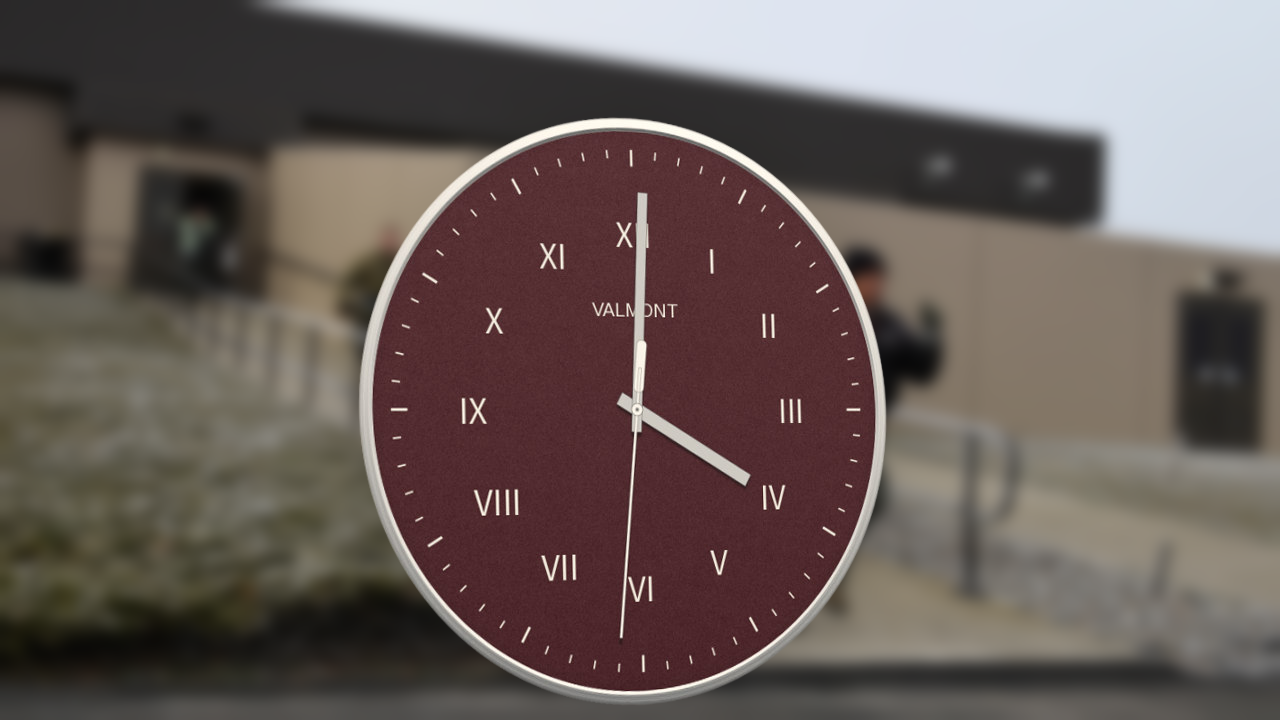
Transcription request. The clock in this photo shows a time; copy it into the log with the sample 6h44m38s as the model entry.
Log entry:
4h00m31s
